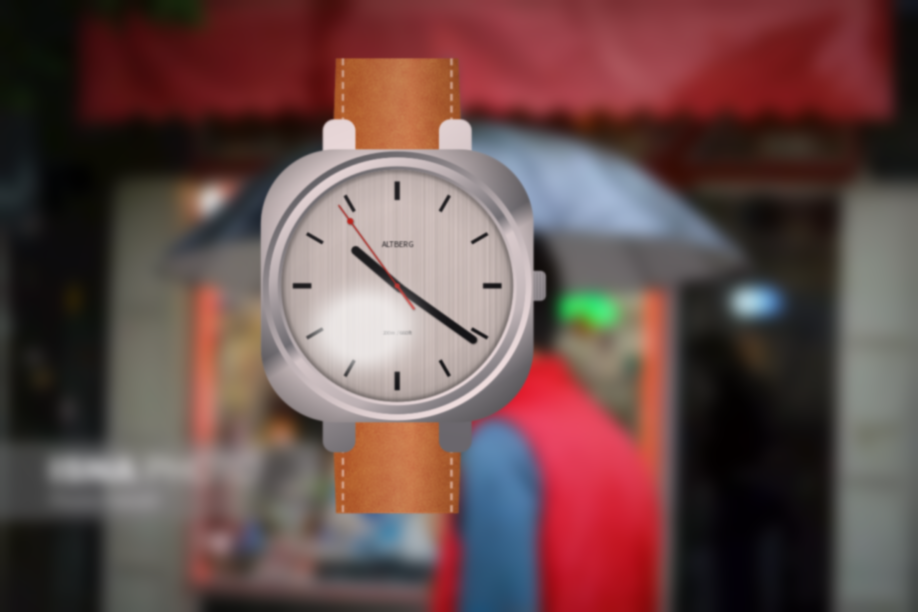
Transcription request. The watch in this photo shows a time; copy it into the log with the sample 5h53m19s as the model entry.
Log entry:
10h20m54s
